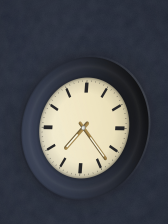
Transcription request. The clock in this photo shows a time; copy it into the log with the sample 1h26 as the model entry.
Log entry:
7h23
